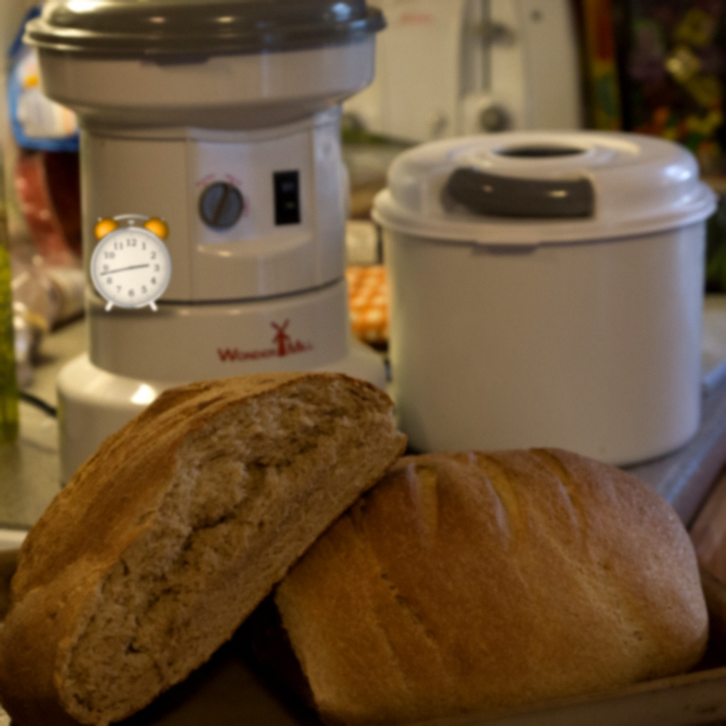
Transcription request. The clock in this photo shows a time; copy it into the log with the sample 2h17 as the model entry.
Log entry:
2h43
